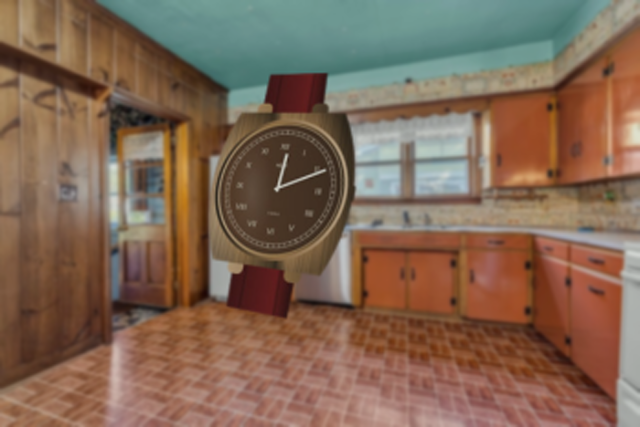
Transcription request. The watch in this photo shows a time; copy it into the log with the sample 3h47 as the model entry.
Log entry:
12h11
